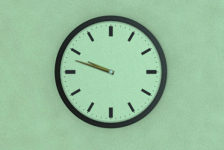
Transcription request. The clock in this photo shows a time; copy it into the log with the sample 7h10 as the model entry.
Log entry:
9h48
